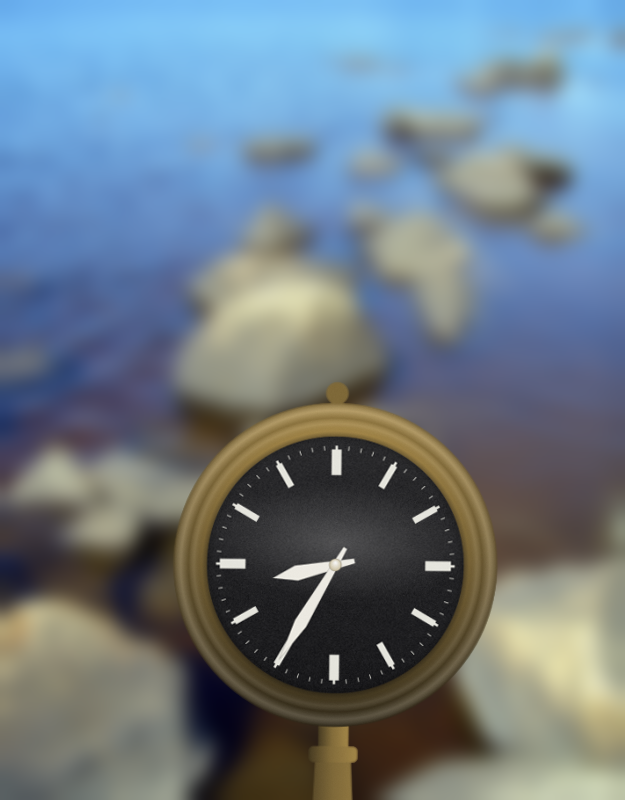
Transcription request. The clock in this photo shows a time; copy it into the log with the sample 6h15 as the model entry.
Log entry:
8h35
